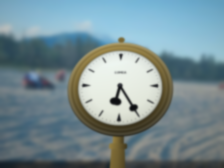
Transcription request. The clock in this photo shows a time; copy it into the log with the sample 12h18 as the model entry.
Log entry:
6h25
